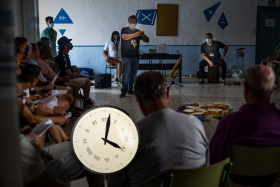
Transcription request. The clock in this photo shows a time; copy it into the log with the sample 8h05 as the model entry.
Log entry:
4h02
